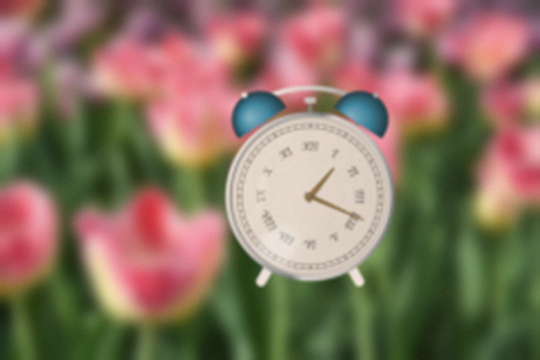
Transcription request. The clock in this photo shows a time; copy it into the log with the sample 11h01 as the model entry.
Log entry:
1h19
